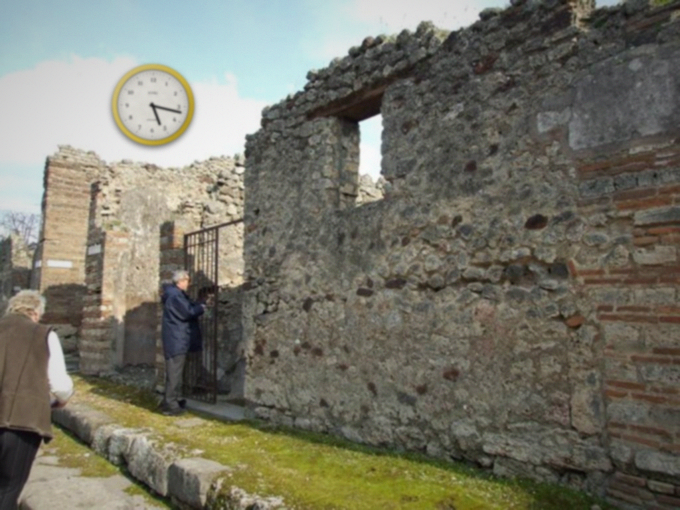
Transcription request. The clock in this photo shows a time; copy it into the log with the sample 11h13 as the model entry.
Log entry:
5h17
